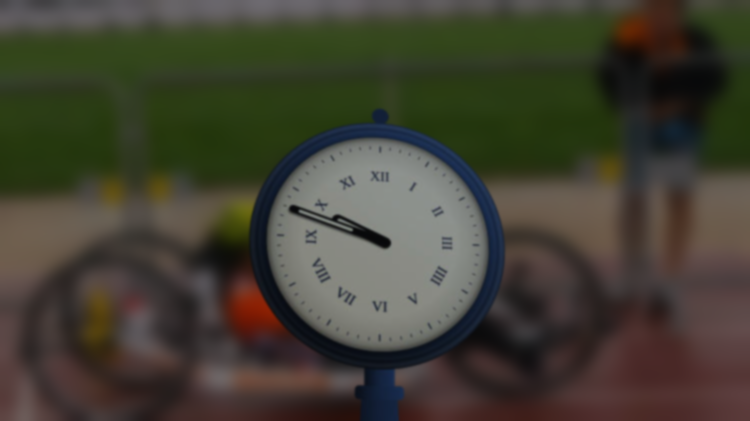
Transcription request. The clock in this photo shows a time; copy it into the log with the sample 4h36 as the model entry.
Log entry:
9h48
